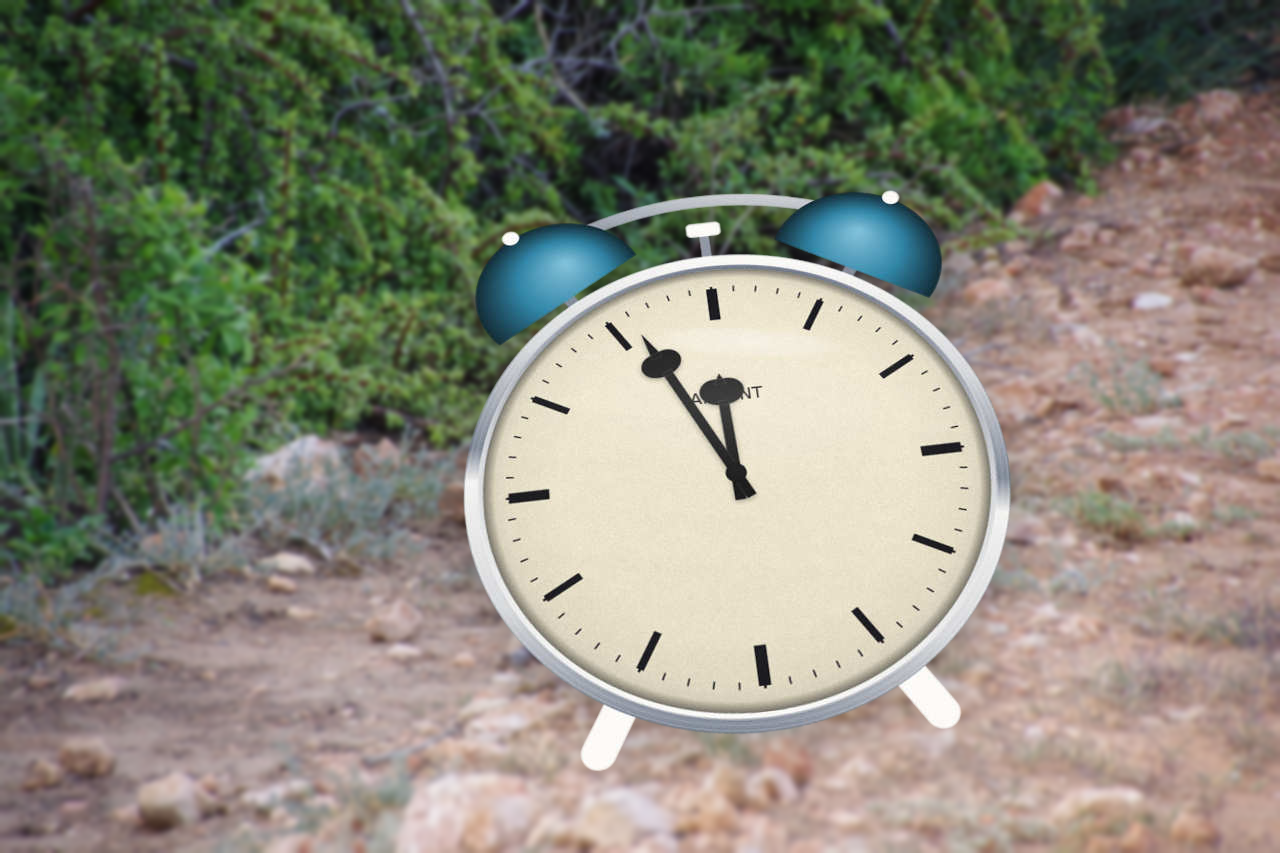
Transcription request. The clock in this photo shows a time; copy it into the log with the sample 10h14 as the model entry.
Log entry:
11h56
